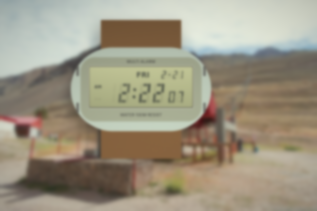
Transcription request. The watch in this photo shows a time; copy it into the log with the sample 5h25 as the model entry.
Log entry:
2h22
